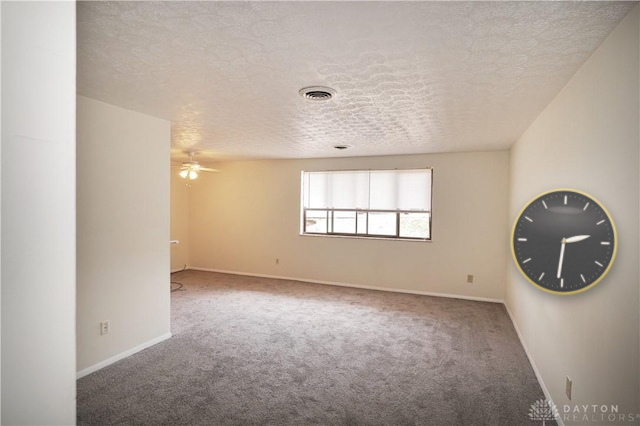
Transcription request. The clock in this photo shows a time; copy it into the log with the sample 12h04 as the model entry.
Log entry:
2h31
